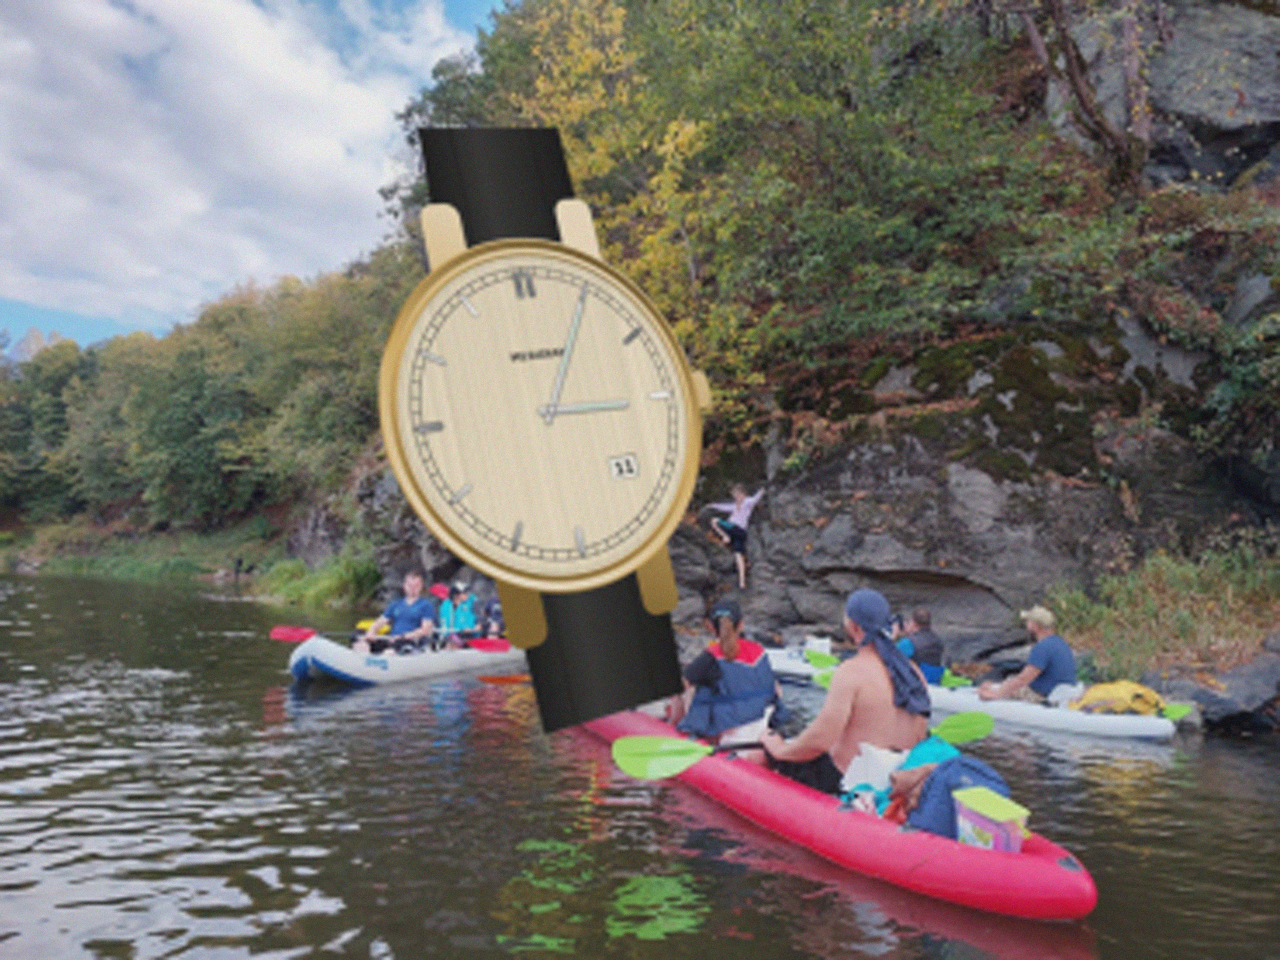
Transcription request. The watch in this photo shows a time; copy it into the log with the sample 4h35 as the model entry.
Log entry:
3h05
